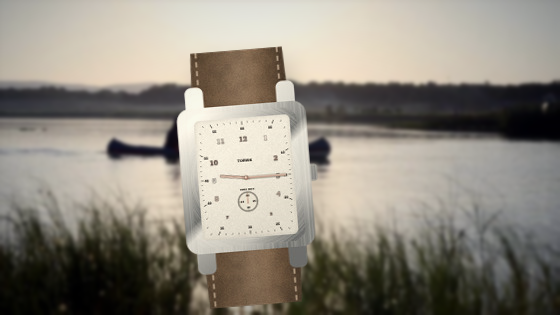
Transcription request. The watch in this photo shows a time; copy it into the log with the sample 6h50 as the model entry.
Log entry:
9h15
